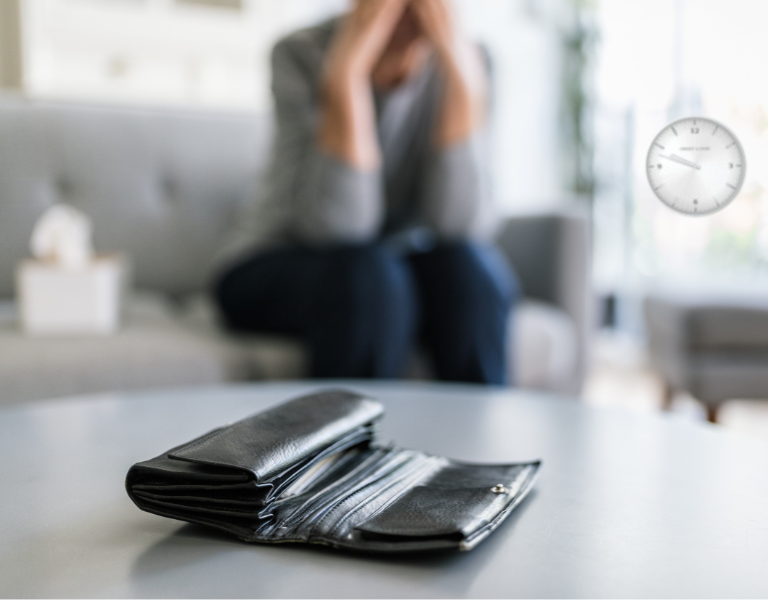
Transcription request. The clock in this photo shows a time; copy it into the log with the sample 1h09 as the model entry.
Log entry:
9h48
